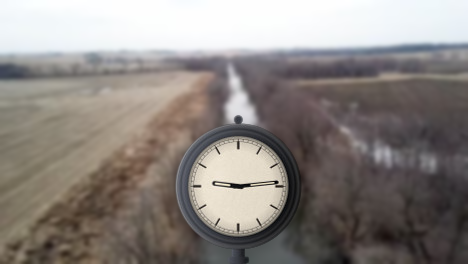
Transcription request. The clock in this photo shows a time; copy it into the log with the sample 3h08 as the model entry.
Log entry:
9h14
